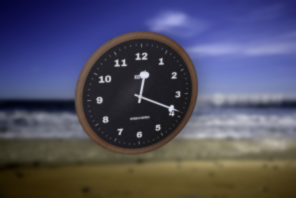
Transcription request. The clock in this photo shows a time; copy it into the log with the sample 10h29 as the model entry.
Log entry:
12h19
